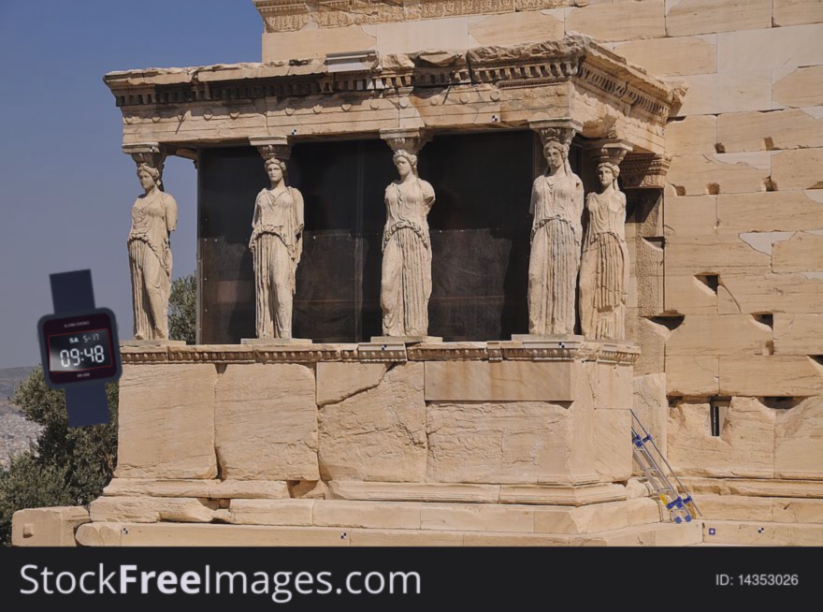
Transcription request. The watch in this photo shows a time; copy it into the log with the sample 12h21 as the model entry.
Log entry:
9h48
